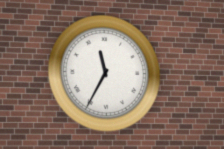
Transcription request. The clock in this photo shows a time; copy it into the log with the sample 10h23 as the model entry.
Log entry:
11h35
